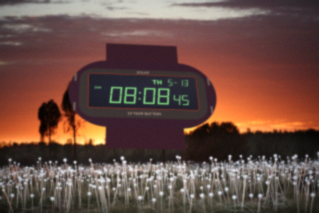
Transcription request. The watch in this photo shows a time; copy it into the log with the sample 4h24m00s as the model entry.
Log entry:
8h08m45s
